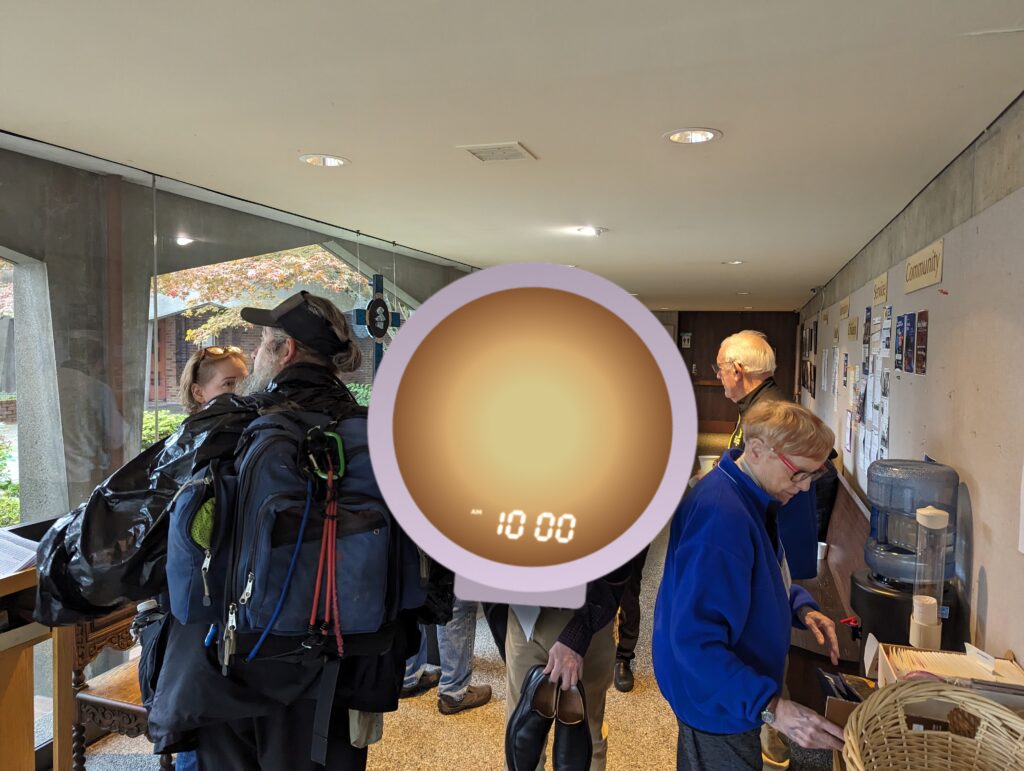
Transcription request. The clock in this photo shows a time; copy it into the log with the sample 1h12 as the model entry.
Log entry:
10h00
